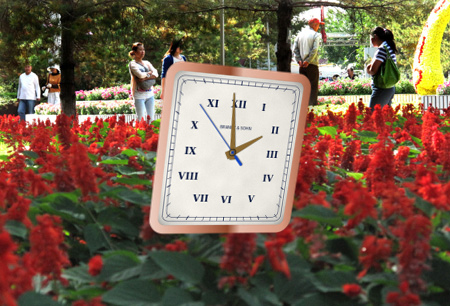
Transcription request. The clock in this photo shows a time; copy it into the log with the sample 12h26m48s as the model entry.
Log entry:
1h58m53s
